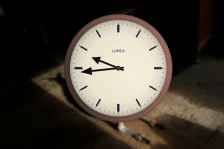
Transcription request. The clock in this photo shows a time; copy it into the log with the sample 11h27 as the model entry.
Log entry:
9h44
